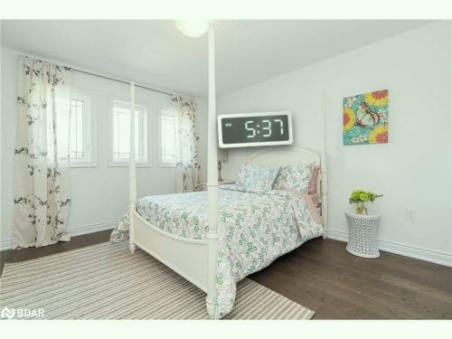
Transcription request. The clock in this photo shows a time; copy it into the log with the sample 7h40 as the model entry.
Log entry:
5h37
